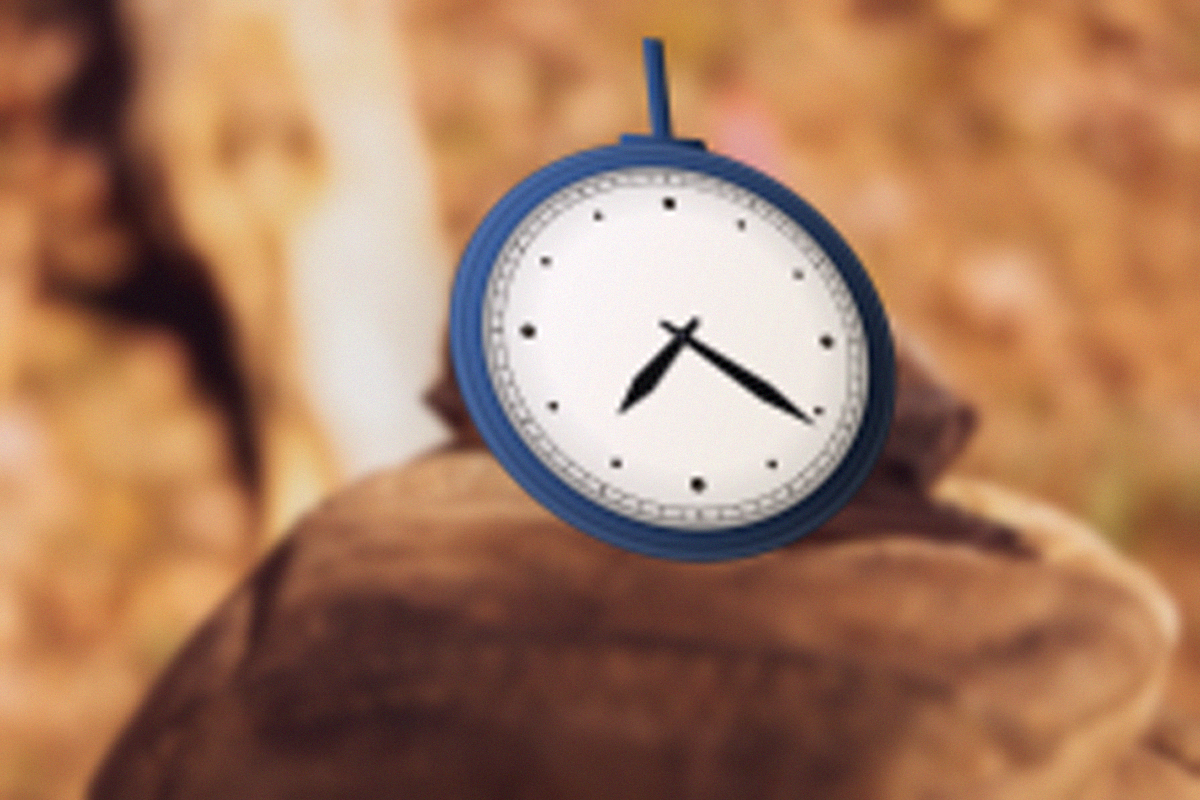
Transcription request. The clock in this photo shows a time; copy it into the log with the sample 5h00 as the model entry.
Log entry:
7h21
